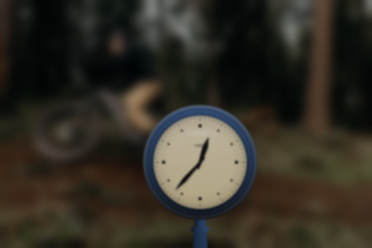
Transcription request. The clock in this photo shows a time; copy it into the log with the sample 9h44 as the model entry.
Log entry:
12h37
